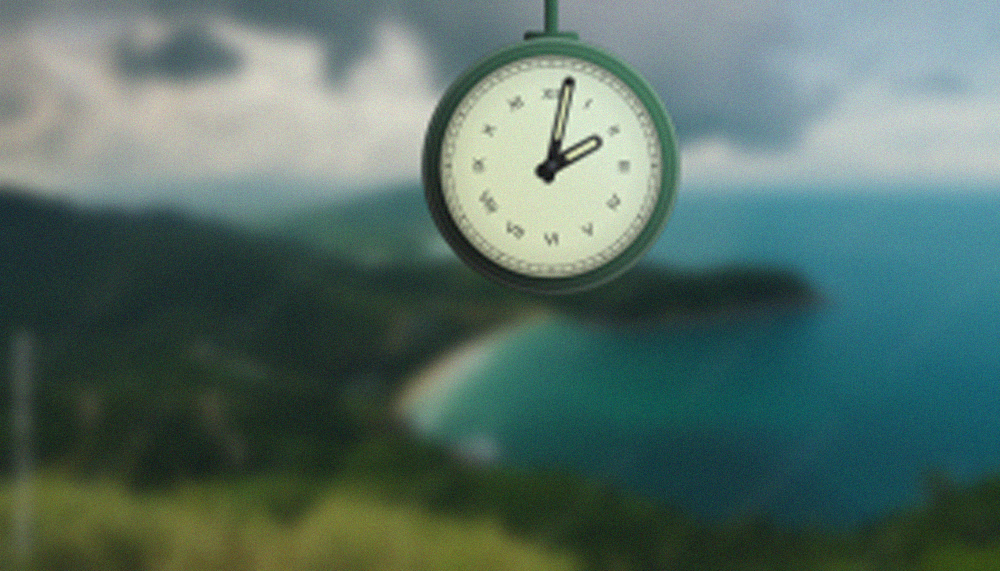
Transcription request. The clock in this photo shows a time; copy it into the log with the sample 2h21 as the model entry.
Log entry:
2h02
